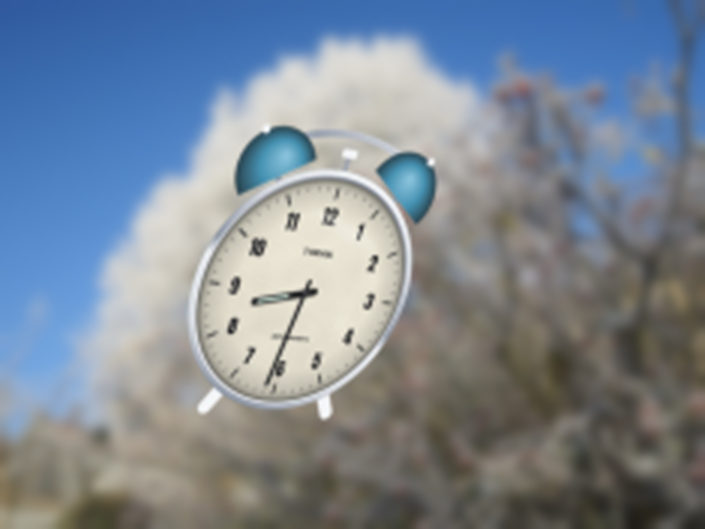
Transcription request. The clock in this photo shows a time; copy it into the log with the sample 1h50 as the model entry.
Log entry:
8h31
